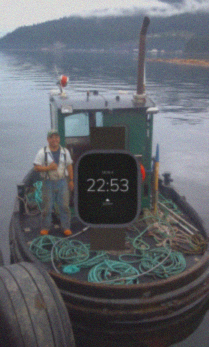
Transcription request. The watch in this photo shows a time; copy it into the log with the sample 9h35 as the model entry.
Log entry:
22h53
